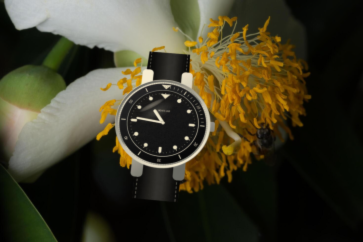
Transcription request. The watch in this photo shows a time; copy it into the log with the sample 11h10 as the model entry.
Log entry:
10h46
